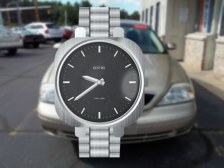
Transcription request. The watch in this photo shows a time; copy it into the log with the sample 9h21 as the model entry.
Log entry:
9h39
